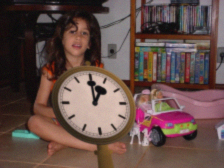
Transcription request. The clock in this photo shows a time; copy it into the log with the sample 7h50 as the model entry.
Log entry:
1h00
